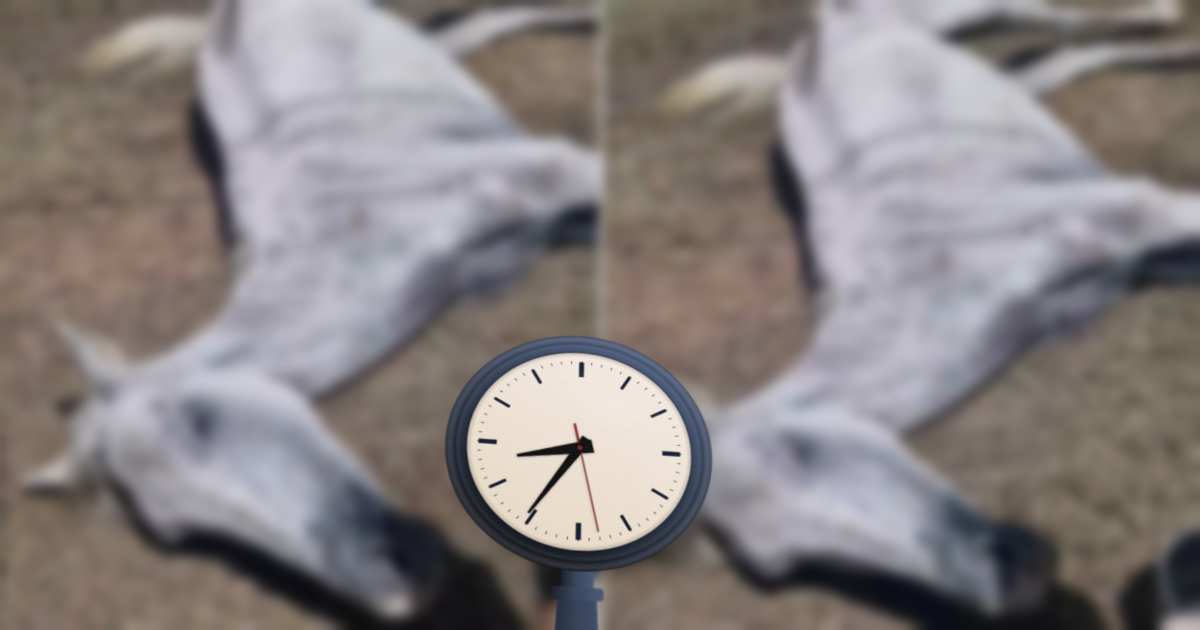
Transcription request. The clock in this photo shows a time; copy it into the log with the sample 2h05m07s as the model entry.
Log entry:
8h35m28s
